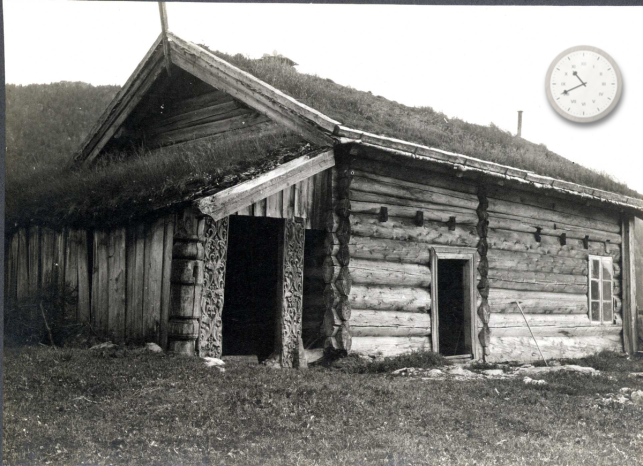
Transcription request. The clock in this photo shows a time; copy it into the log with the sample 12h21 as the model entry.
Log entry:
10h41
